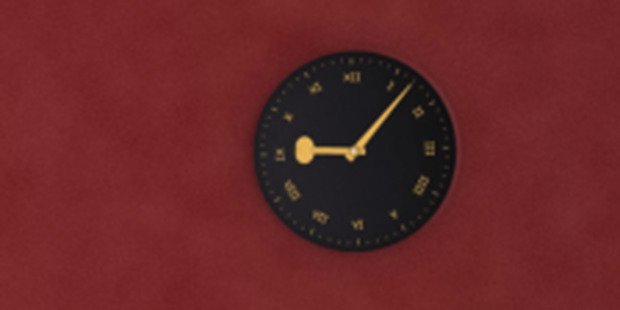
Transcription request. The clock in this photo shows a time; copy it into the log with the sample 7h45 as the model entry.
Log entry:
9h07
